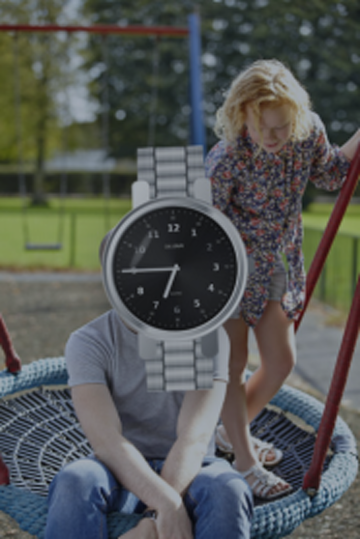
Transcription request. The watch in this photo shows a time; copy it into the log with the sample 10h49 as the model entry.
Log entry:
6h45
